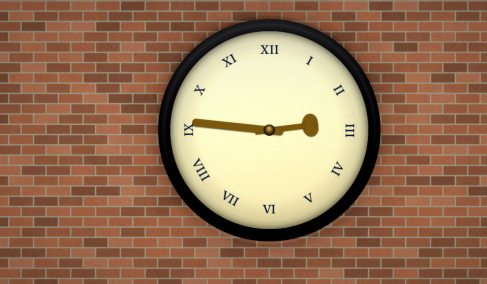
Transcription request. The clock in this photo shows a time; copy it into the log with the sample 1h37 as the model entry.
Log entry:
2h46
